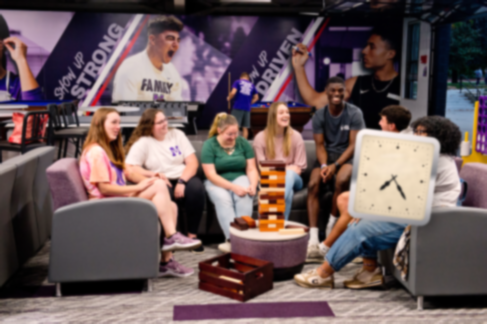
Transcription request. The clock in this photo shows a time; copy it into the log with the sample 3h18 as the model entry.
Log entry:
7h24
